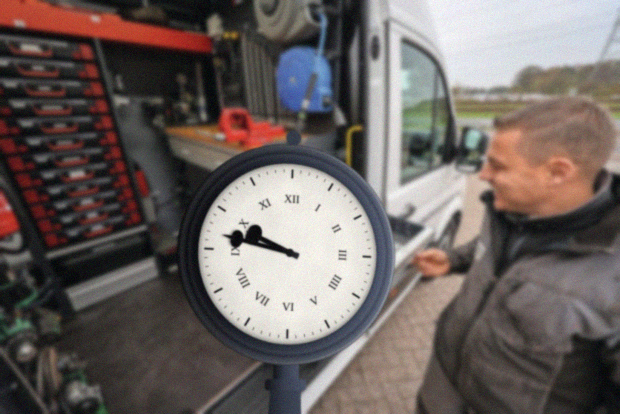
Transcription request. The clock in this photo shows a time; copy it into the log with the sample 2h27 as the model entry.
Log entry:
9h47
